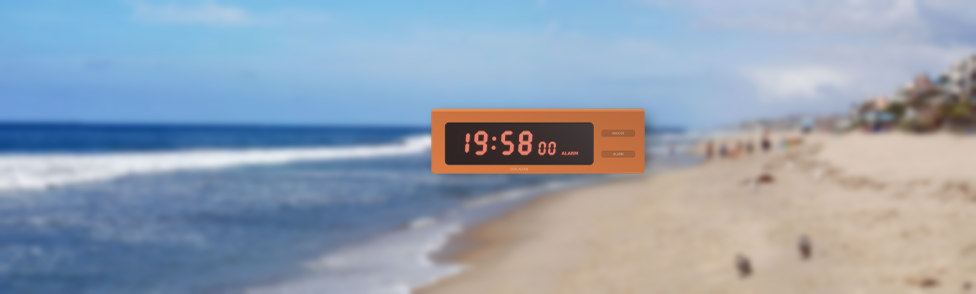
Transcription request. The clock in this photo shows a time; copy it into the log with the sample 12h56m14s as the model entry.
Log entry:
19h58m00s
